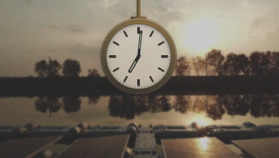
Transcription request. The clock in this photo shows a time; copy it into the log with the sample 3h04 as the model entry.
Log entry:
7h01
